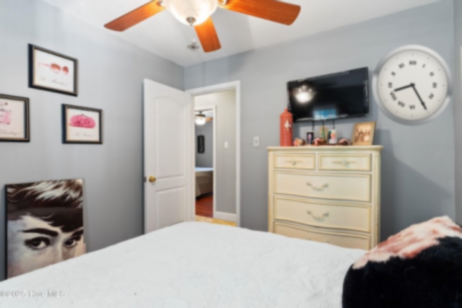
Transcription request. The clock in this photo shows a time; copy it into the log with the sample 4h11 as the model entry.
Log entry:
8h25
